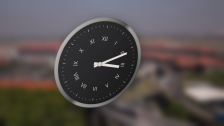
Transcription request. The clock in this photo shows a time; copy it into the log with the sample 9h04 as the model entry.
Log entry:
3h11
